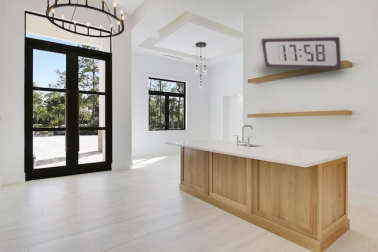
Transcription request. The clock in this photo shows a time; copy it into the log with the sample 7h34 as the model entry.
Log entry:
17h58
